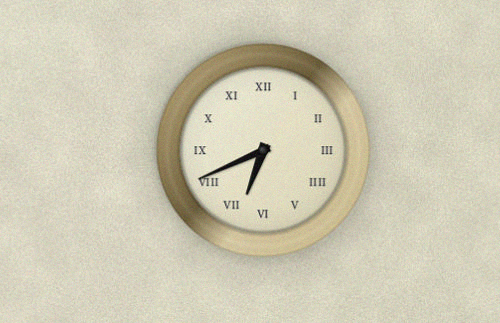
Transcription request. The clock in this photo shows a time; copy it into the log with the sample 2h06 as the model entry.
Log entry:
6h41
